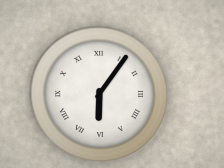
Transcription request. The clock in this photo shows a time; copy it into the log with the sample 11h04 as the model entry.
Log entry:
6h06
